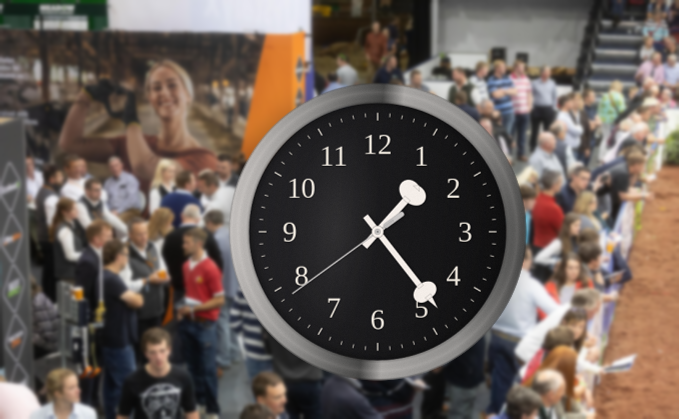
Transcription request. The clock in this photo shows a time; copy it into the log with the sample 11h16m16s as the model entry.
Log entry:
1h23m39s
